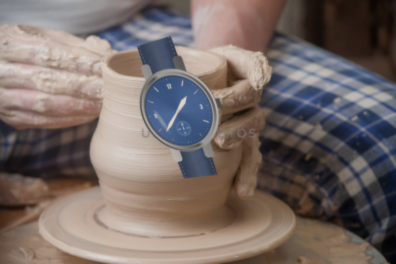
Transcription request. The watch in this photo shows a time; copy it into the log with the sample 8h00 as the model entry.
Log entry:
1h38
